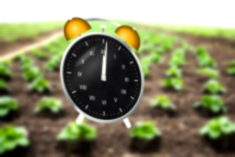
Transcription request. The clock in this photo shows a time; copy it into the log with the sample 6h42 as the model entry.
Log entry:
12h01
